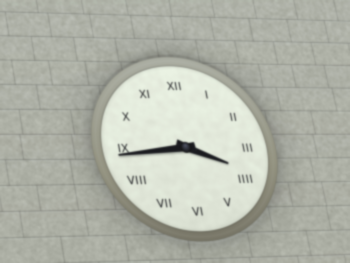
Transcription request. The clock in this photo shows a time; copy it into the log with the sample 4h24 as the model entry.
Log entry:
3h44
